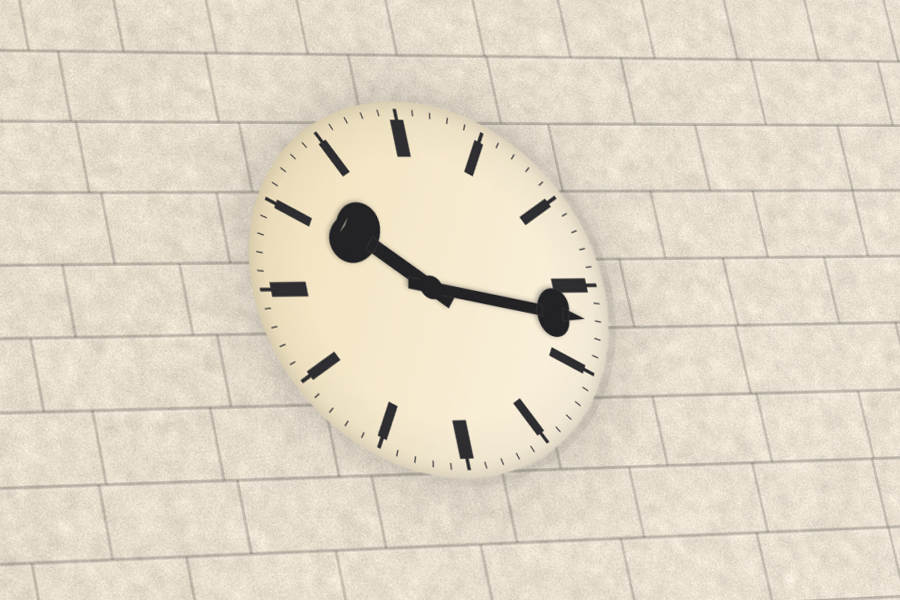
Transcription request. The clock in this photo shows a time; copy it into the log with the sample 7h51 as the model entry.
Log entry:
10h17
